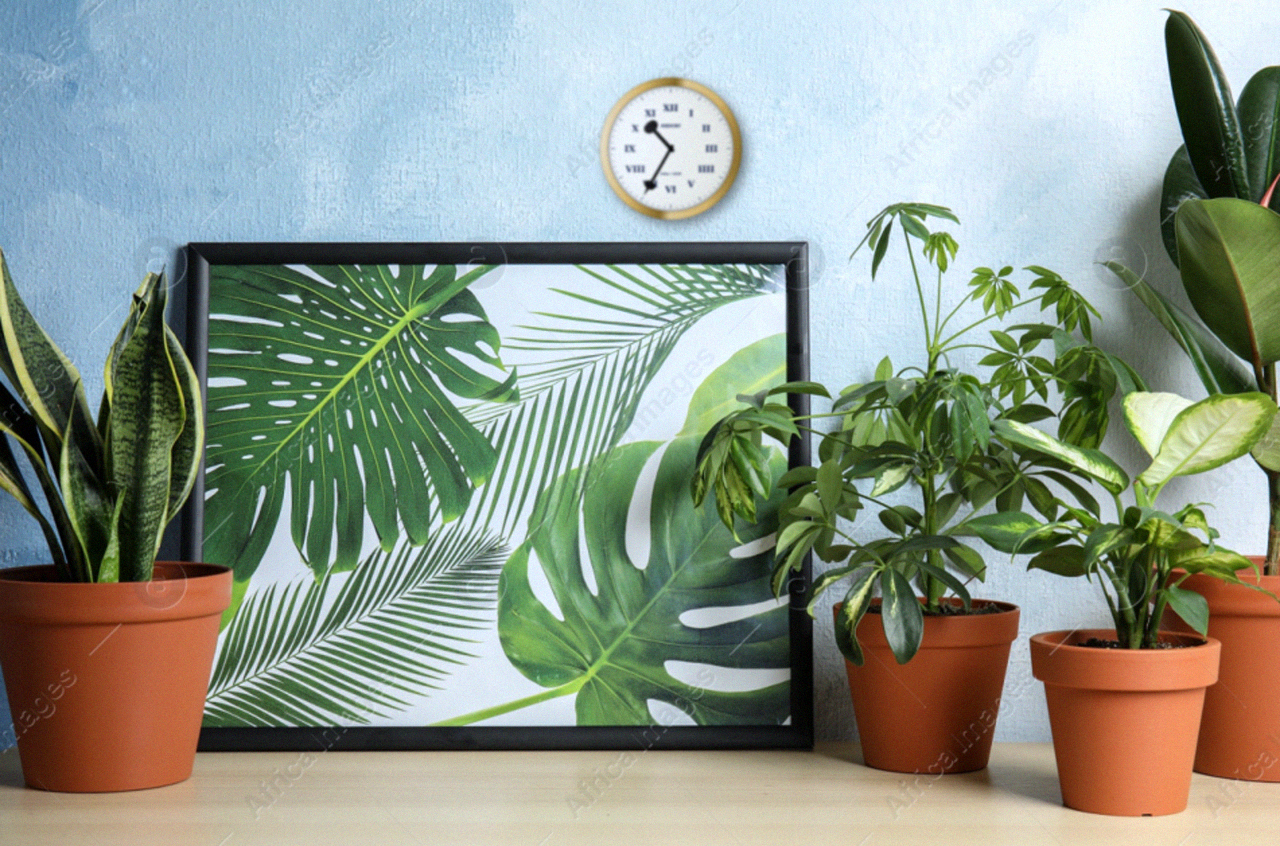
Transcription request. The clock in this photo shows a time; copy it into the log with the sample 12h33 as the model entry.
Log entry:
10h35
